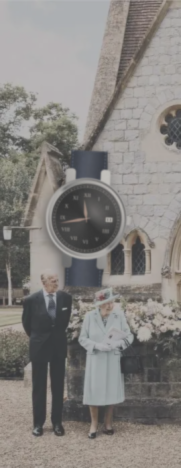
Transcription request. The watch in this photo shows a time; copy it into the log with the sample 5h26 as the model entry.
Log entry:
11h43
